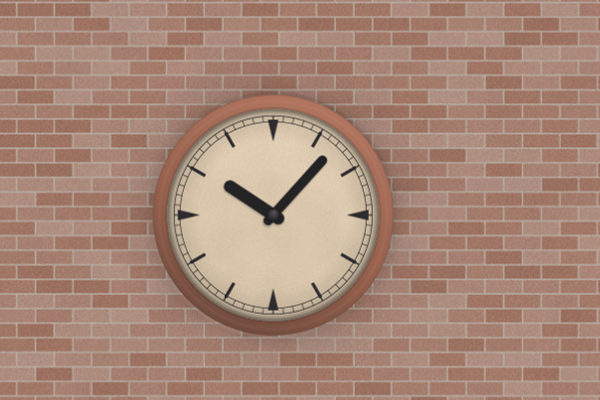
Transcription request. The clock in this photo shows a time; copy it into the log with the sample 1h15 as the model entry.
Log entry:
10h07
